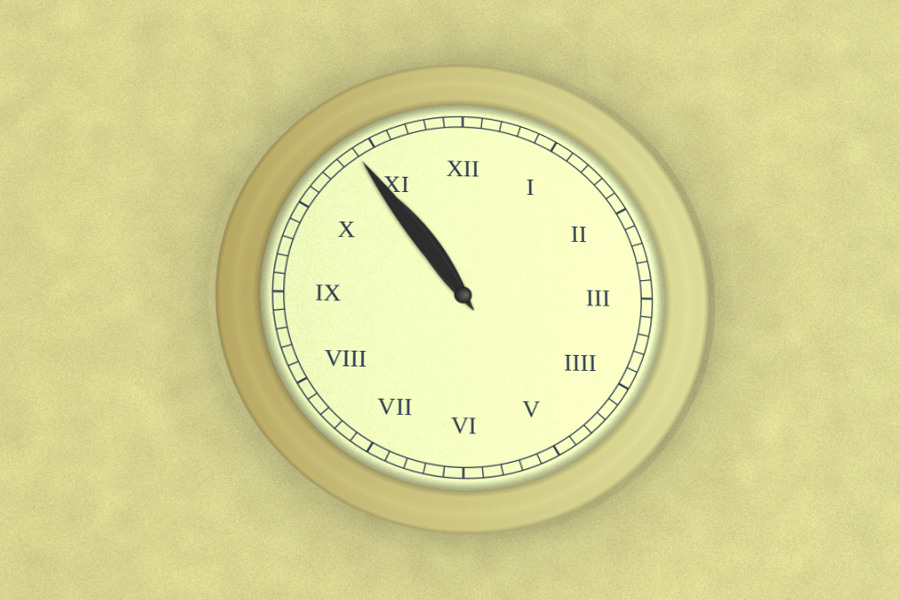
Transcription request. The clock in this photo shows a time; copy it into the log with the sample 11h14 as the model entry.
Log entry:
10h54
